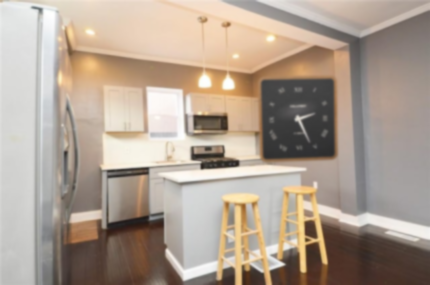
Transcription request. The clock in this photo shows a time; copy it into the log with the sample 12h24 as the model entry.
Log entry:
2h26
